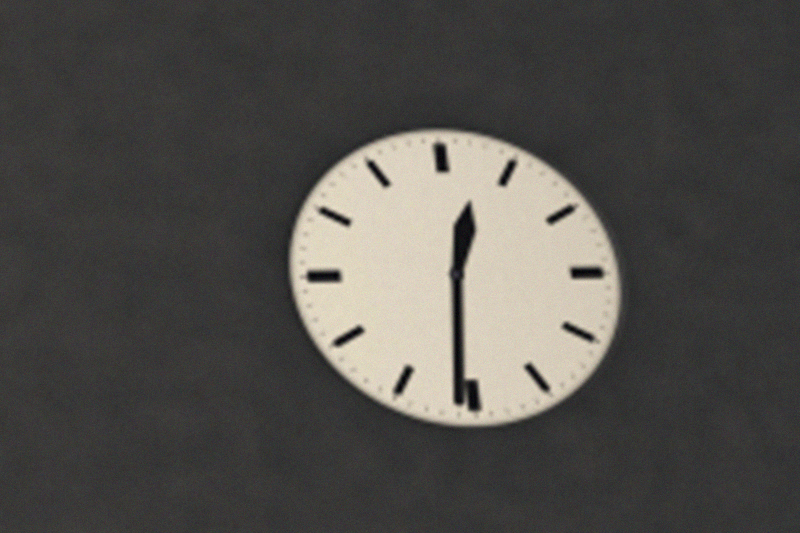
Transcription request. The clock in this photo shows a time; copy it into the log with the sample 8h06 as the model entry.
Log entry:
12h31
